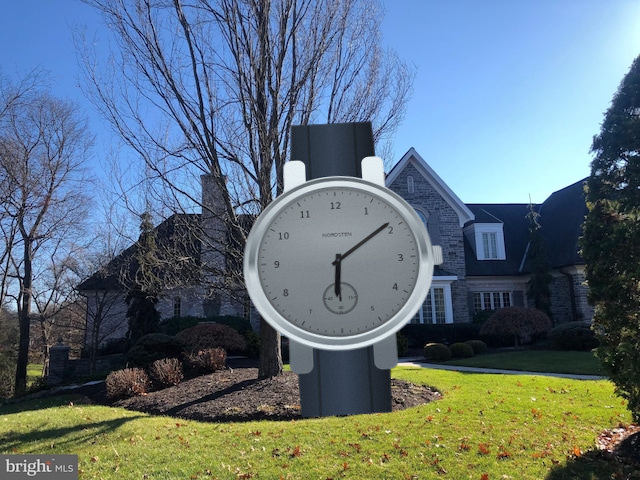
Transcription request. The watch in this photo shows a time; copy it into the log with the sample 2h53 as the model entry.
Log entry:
6h09
